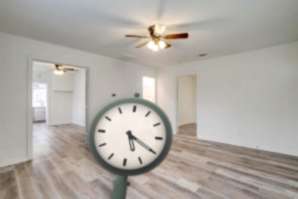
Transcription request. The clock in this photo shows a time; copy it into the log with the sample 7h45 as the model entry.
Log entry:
5h20
